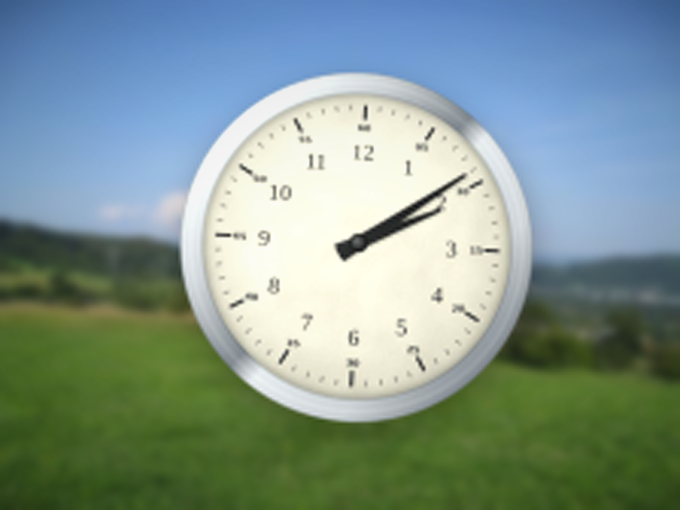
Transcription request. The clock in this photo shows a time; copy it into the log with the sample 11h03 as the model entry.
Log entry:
2h09
